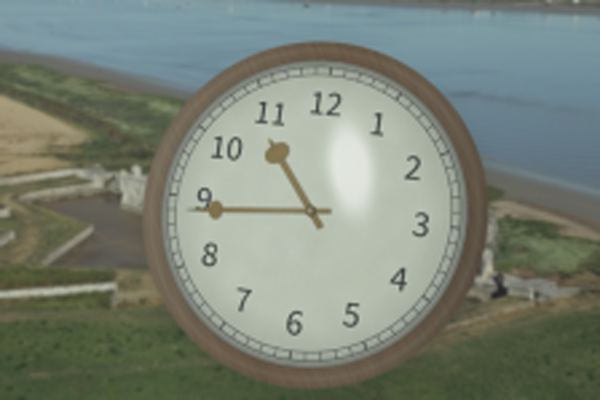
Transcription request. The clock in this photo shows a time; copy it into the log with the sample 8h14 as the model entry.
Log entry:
10h44
